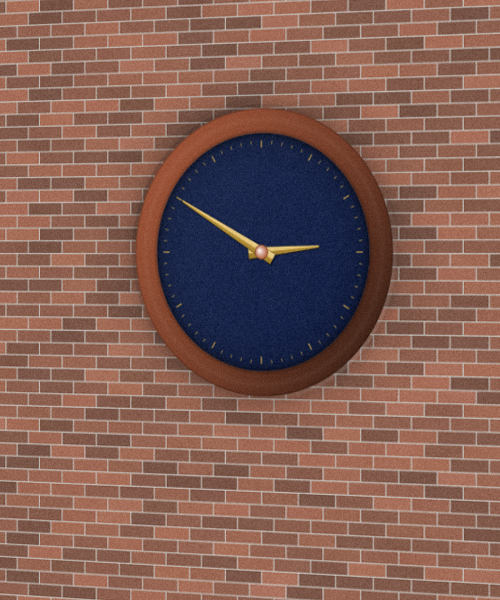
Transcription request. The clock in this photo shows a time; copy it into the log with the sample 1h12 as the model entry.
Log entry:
2h50
